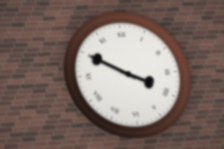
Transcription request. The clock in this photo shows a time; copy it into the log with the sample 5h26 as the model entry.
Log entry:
3h50
